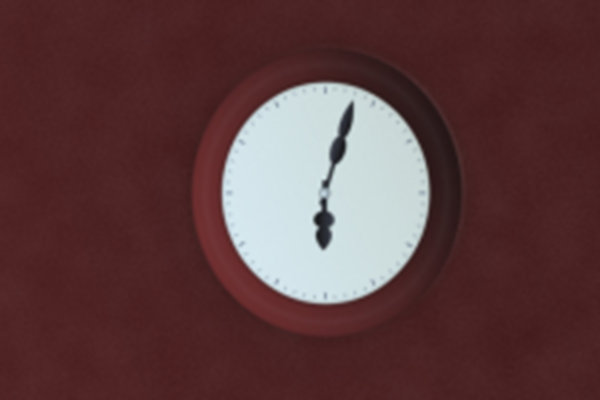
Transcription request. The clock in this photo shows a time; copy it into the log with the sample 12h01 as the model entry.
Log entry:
6h03
